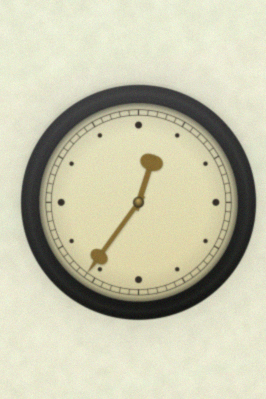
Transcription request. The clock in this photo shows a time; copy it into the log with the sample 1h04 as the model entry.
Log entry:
12h36
